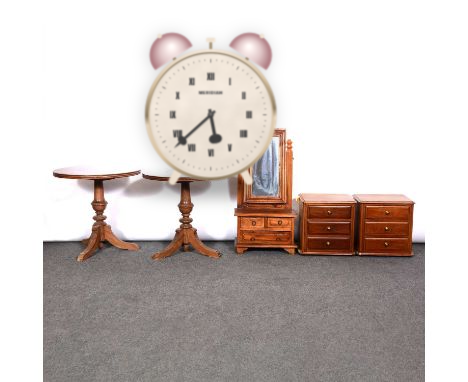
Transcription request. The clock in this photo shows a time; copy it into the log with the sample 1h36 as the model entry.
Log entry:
5h38
